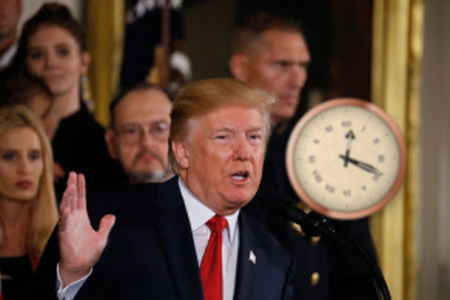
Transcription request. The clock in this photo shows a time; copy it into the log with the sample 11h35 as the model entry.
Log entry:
12h19
